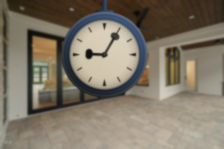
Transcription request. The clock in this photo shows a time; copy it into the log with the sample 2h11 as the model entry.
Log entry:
9h05
